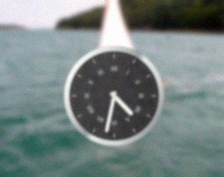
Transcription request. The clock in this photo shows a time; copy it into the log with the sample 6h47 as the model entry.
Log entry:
4h32
